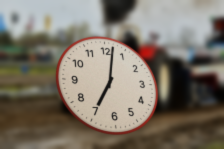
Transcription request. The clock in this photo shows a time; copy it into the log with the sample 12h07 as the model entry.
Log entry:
7h02
